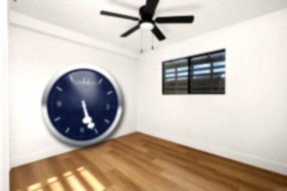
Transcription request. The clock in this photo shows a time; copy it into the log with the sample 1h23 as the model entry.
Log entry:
5h26
